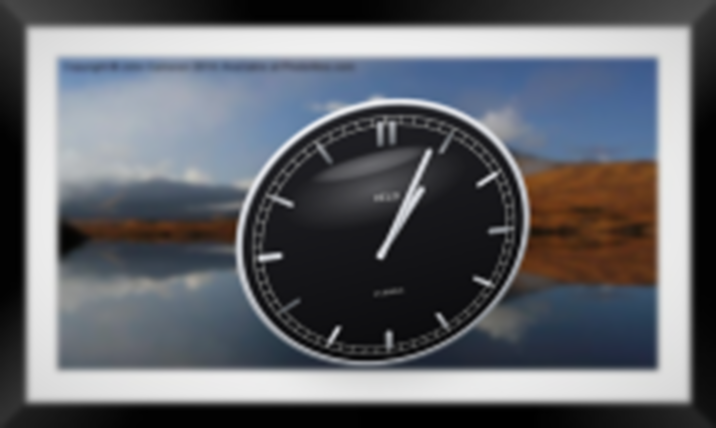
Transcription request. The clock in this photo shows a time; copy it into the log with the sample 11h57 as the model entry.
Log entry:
1h04
